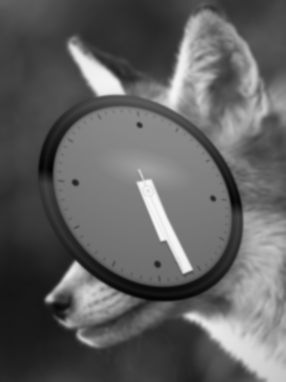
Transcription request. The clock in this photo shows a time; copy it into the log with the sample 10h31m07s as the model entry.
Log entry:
5h26m27s
